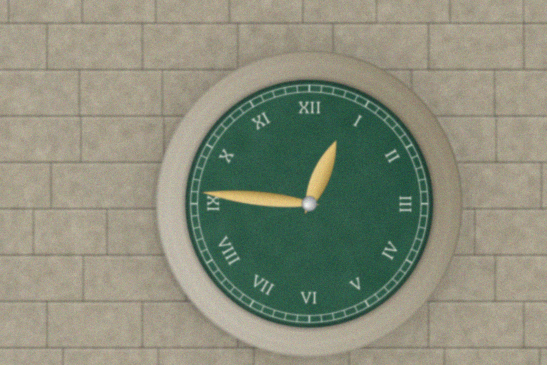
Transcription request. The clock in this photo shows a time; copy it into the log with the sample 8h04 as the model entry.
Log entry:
12h46
